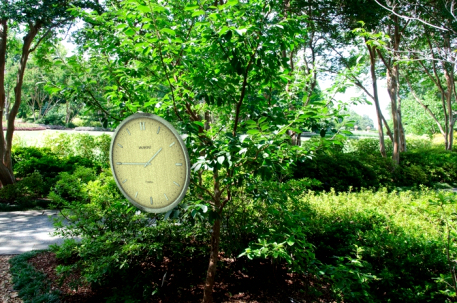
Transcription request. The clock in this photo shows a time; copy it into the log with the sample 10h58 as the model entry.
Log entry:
1h45
